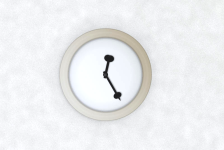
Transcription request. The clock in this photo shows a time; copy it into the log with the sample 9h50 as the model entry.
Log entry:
12h25
